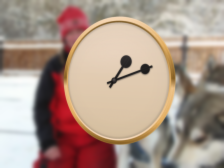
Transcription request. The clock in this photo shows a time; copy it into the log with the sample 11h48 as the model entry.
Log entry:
1h12
